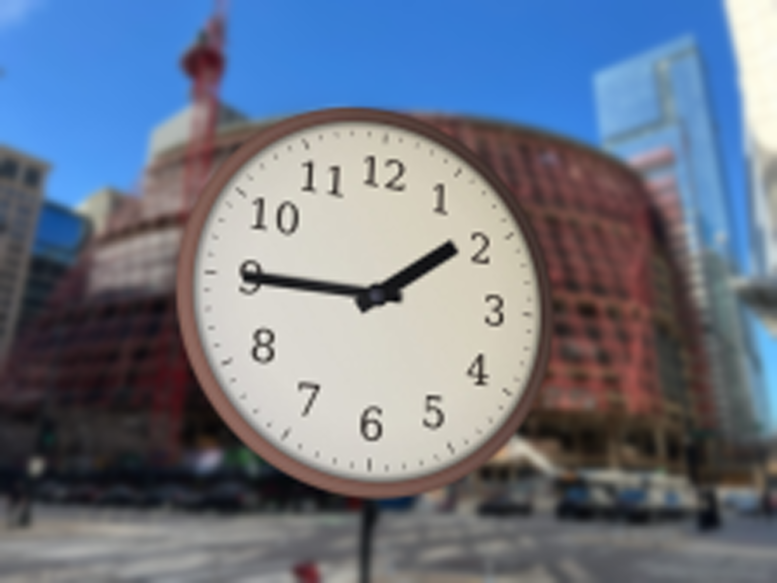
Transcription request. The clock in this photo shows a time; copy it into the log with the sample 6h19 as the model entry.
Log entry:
1h45
